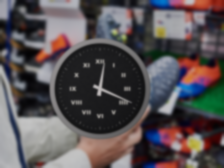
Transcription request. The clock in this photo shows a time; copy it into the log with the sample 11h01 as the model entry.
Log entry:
12h19
